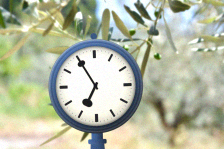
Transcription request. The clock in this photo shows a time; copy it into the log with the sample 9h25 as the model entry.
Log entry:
6h55
